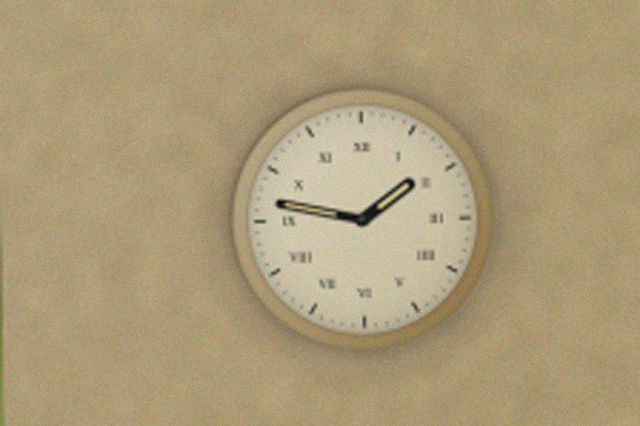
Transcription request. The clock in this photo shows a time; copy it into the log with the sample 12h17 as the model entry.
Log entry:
1h47
